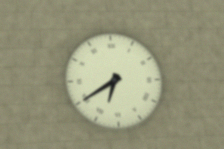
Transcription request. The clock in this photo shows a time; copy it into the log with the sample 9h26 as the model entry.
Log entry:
6h40
